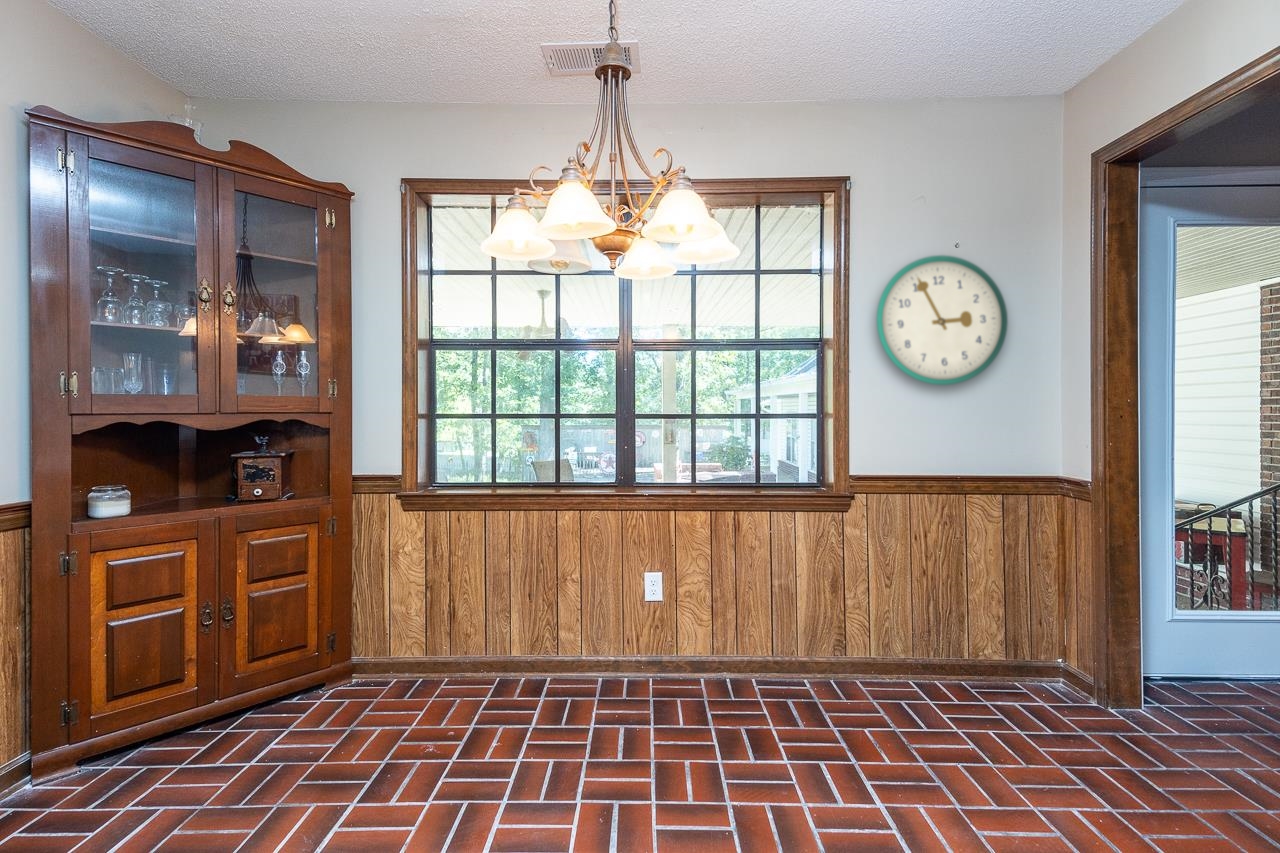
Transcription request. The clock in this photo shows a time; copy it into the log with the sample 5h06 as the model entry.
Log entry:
2h56
